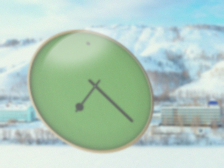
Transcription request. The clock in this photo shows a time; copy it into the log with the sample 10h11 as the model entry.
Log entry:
7h23
